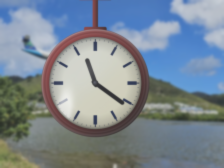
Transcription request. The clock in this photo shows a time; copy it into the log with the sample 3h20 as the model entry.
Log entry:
11h21
